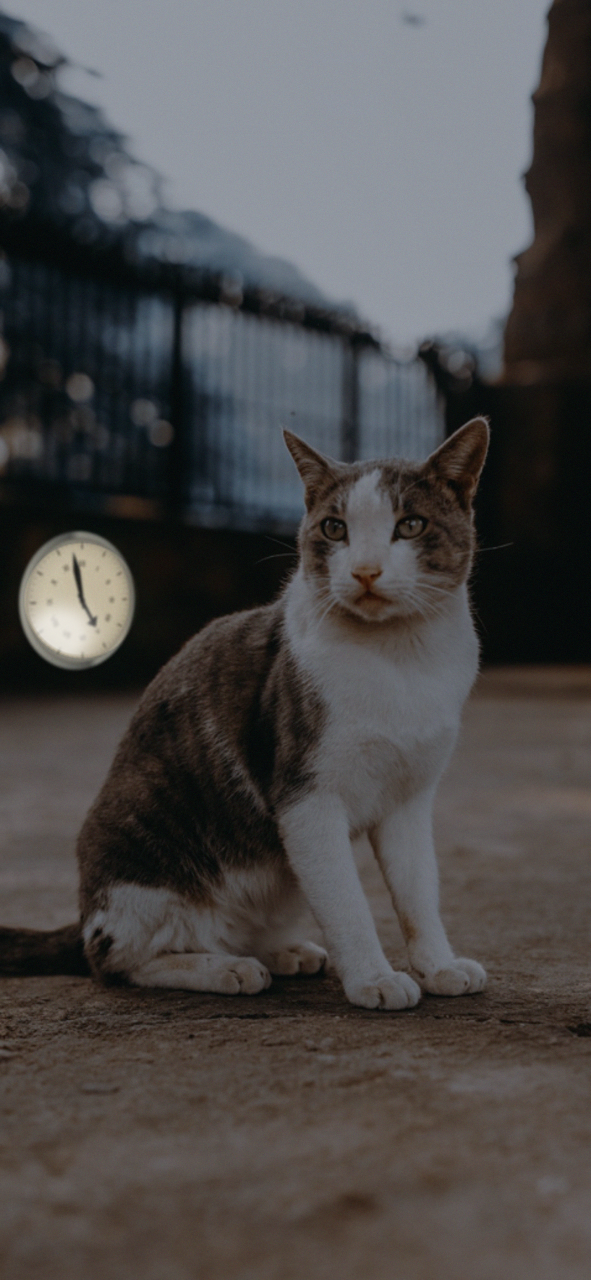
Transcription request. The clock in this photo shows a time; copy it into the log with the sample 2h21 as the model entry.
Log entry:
4h58
